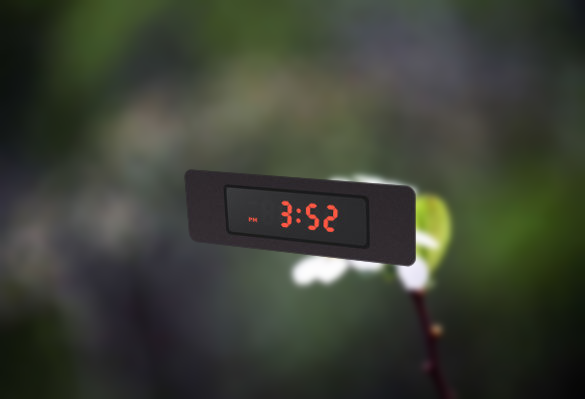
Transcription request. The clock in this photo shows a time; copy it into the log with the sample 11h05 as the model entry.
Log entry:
3h52
